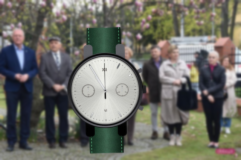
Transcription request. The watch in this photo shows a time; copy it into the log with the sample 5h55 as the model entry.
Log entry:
10h55
